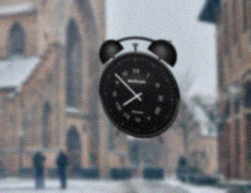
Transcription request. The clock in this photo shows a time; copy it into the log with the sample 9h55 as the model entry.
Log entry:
7h52
